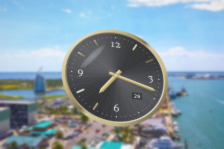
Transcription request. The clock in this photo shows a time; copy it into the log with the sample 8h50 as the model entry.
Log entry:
7h18
